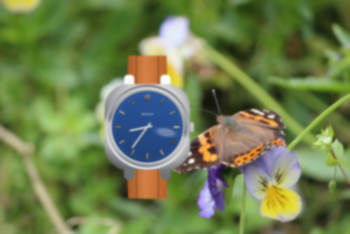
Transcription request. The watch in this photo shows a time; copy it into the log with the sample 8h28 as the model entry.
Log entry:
8h36
